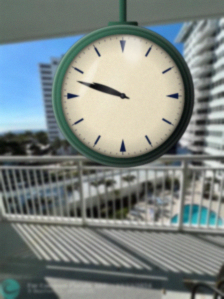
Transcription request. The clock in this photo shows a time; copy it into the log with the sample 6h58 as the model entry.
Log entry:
9h48
